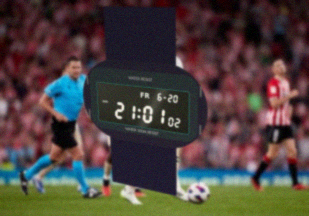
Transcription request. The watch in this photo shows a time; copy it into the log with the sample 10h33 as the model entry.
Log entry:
21h01
